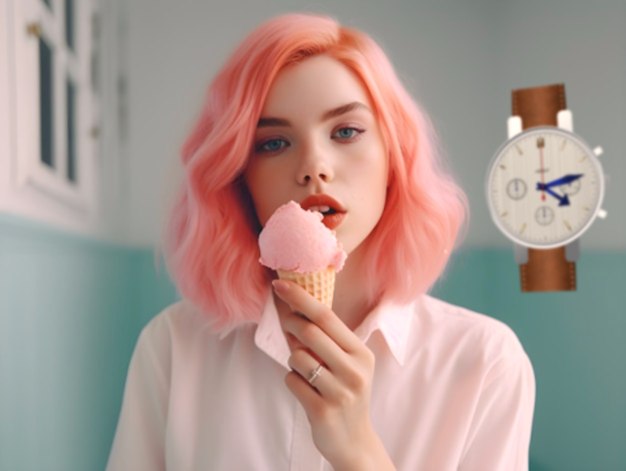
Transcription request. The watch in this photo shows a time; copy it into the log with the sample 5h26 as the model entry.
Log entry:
4h13
